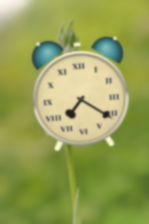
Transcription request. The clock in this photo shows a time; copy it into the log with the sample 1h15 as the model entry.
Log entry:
7h21
